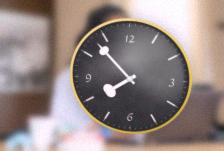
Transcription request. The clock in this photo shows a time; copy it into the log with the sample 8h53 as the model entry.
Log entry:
7h53
